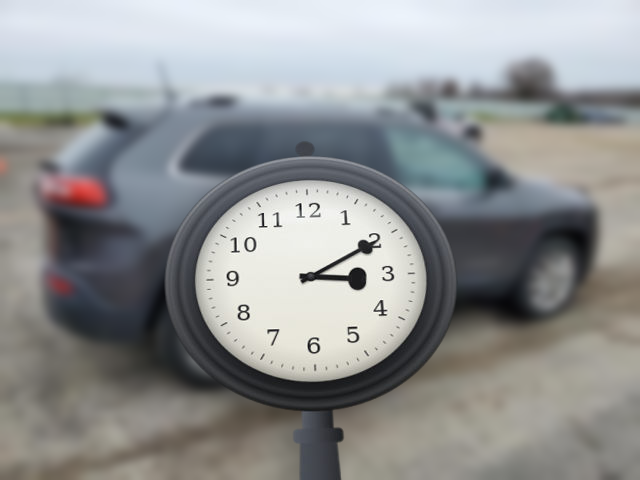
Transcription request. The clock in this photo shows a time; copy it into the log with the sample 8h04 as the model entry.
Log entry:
3h10
